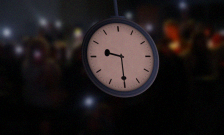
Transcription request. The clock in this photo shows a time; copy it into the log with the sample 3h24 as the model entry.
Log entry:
9h30
